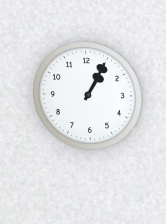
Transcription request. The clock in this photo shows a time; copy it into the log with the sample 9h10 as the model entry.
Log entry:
1h05
